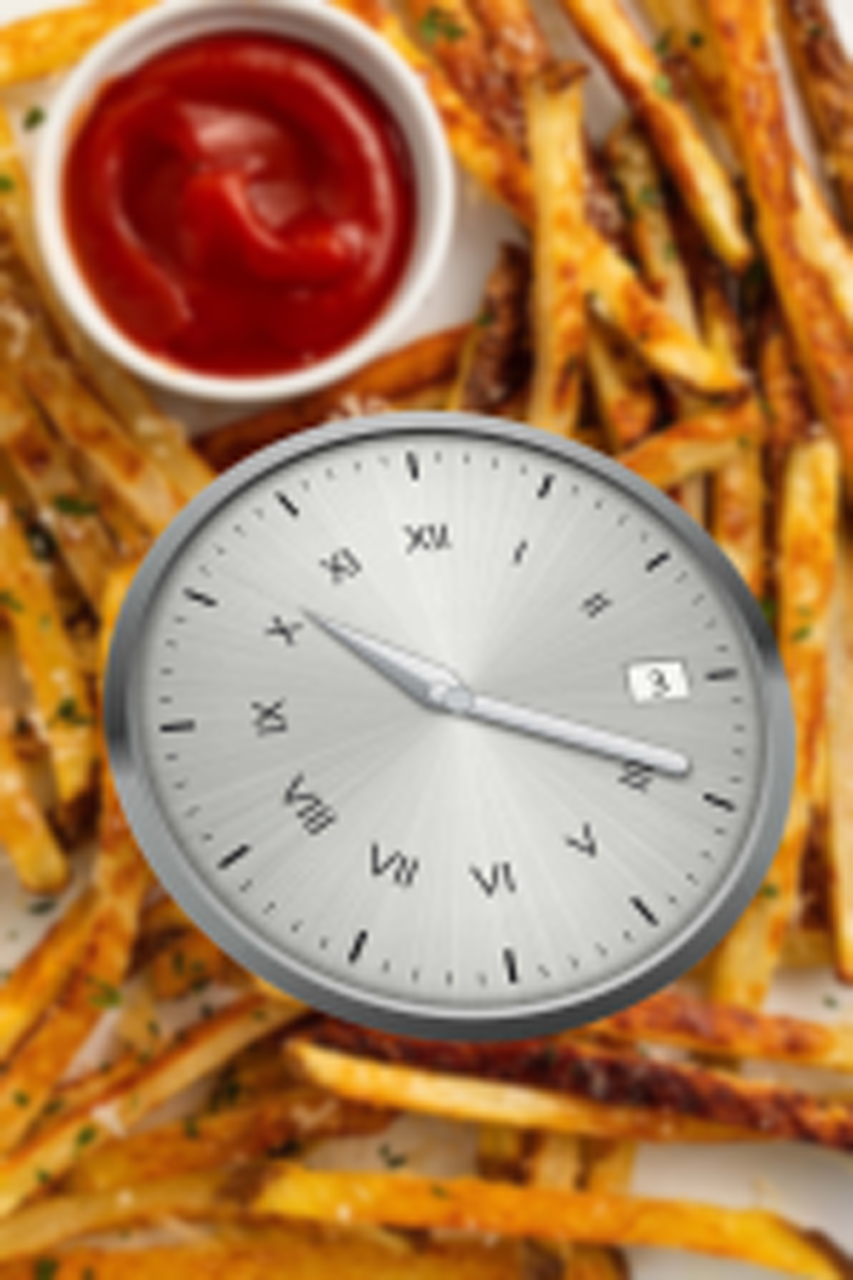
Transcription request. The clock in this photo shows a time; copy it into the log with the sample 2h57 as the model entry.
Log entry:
10h19
